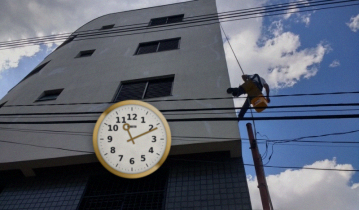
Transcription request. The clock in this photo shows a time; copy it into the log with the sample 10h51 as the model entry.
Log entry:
11h11
